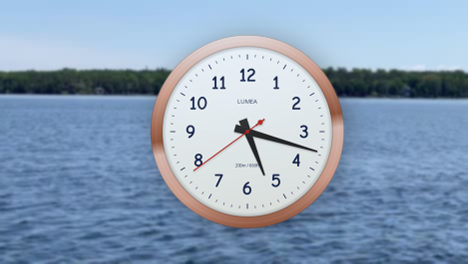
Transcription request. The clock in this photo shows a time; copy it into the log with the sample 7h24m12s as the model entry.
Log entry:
5h17m39s
